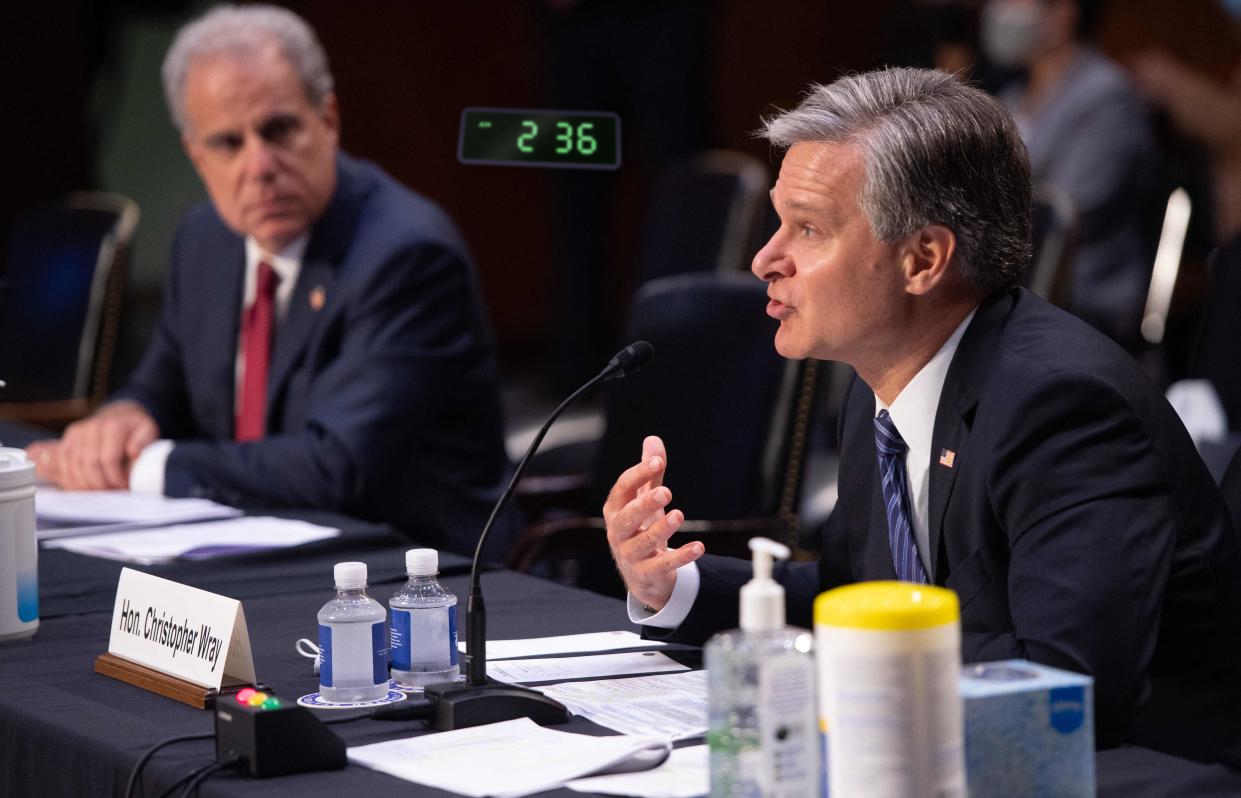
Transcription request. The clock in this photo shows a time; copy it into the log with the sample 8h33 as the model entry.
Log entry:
2h36
